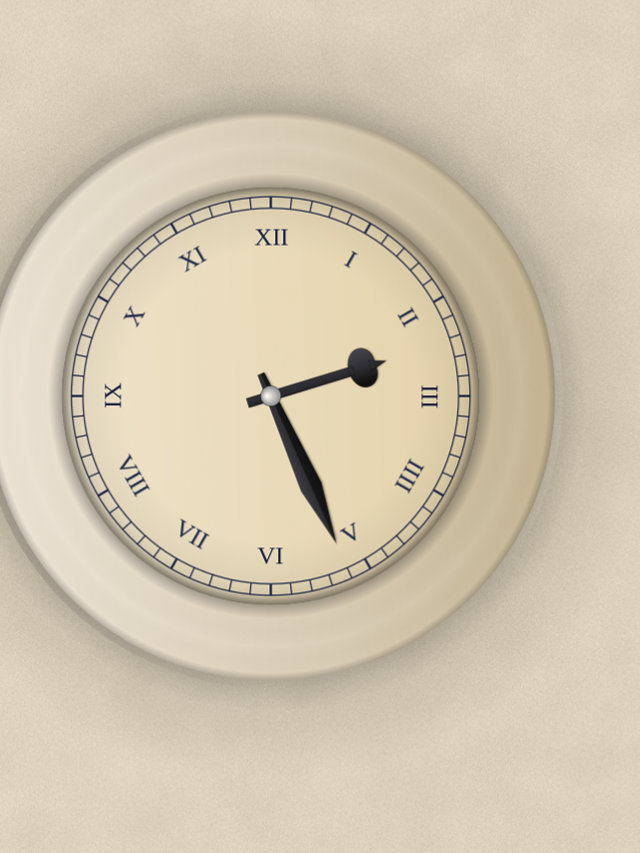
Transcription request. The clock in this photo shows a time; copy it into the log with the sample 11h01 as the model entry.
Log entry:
2h26
